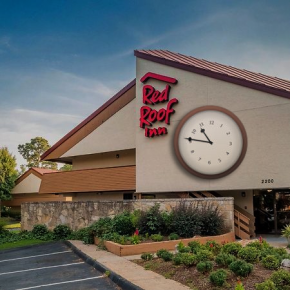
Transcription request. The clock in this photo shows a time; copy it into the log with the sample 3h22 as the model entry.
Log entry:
10h46
